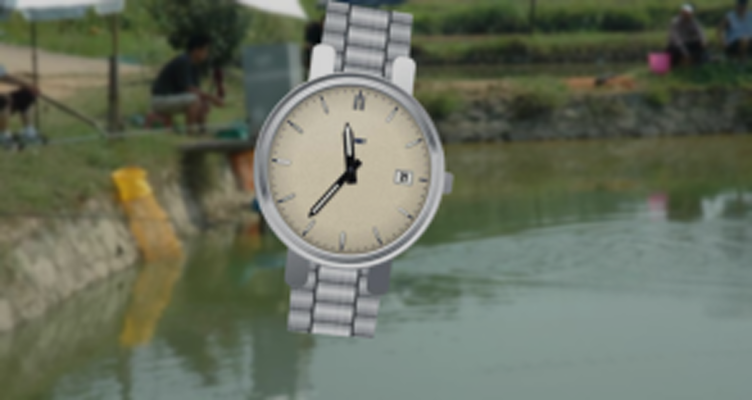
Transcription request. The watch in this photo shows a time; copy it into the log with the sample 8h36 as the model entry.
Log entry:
11h36
